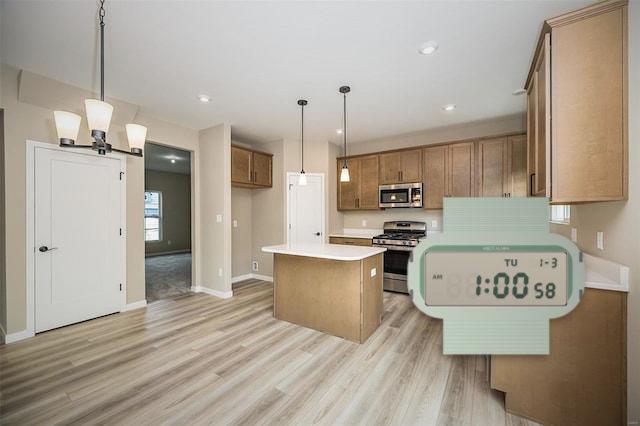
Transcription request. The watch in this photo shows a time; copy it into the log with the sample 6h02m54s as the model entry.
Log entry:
1h00m58s
